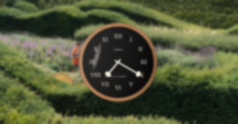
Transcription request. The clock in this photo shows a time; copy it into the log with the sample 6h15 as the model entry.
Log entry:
7h20
